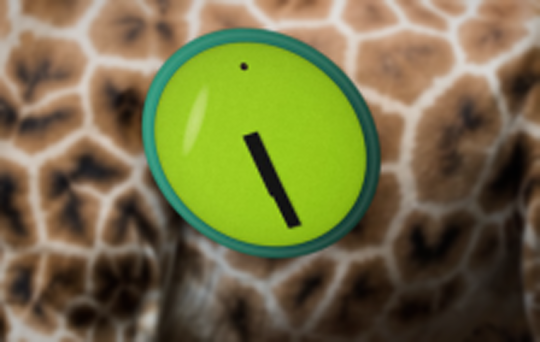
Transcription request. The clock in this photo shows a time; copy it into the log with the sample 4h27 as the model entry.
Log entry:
5h27
